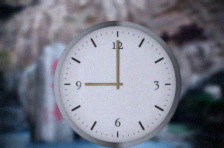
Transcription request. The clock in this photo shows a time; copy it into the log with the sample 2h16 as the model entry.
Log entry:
9h00
